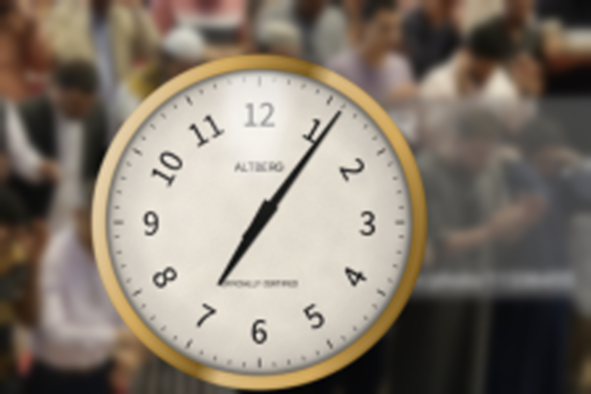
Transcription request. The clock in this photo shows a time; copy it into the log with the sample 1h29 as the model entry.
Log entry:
7h06
